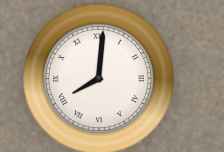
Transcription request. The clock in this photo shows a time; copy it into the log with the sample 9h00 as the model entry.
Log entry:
8h01
